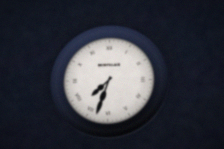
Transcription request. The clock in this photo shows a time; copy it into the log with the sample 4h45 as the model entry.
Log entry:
7h33
